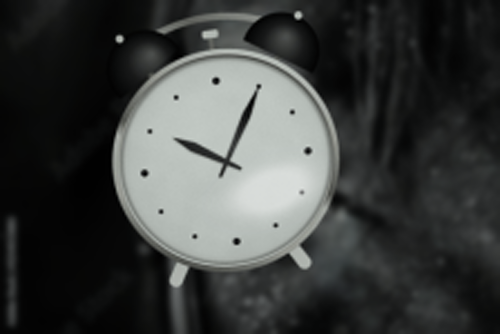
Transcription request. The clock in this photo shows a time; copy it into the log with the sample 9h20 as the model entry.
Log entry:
10h05
